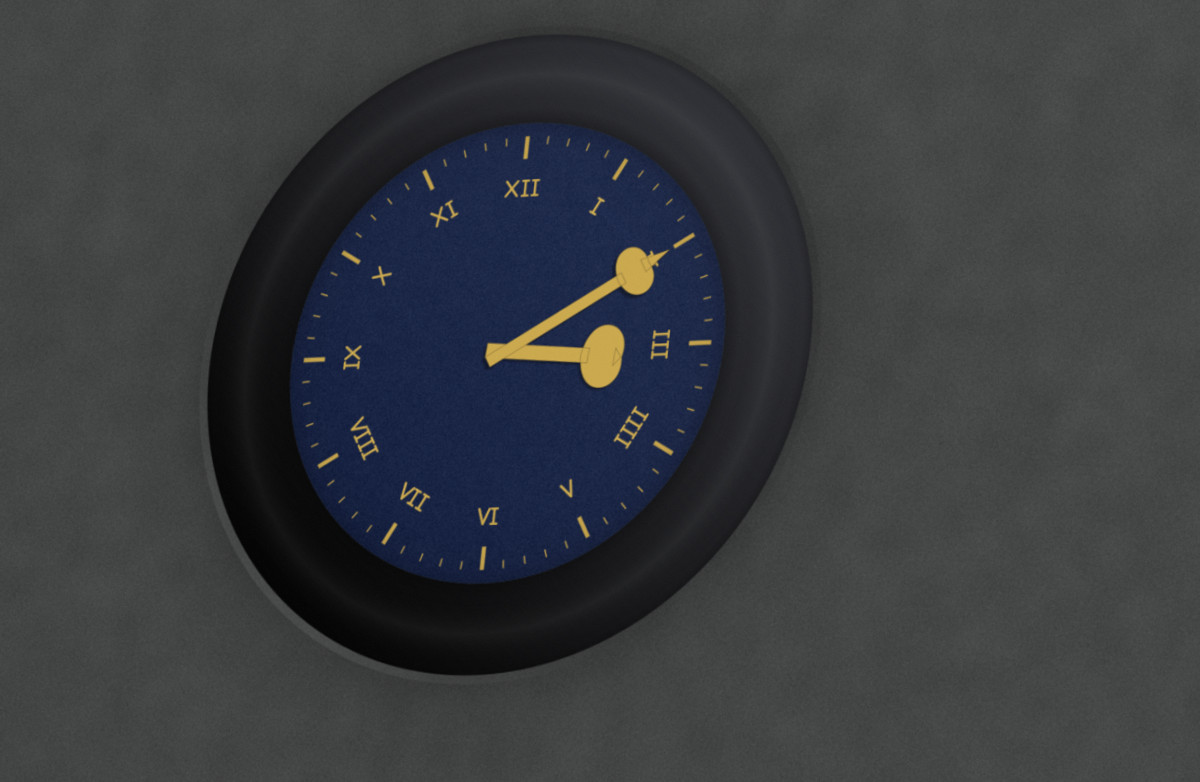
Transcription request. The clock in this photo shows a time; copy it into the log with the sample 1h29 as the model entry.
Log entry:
3h10
